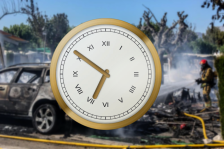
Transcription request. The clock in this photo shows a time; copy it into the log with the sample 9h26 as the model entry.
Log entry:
6h51
